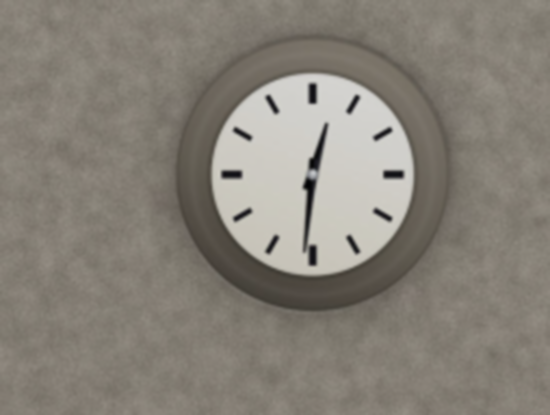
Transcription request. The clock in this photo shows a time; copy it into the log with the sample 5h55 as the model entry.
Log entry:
12h31
